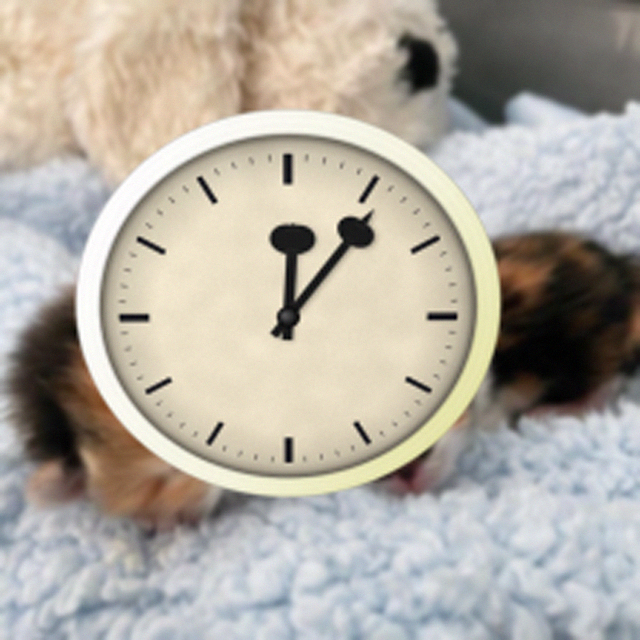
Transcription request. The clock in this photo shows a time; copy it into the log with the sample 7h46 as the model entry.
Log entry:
12h06
